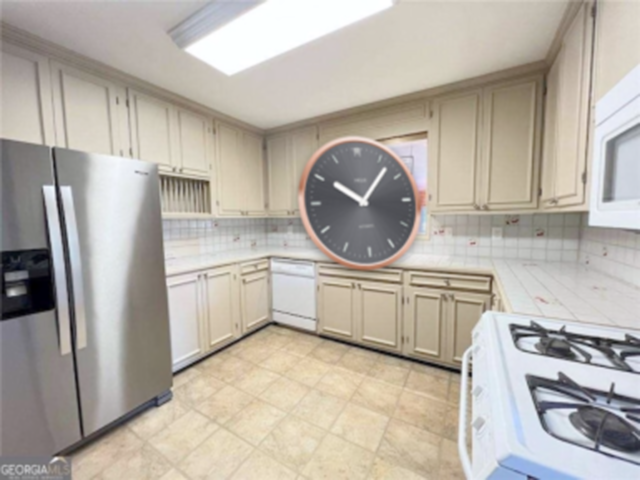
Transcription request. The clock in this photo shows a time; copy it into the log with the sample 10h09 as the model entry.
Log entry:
10h07
